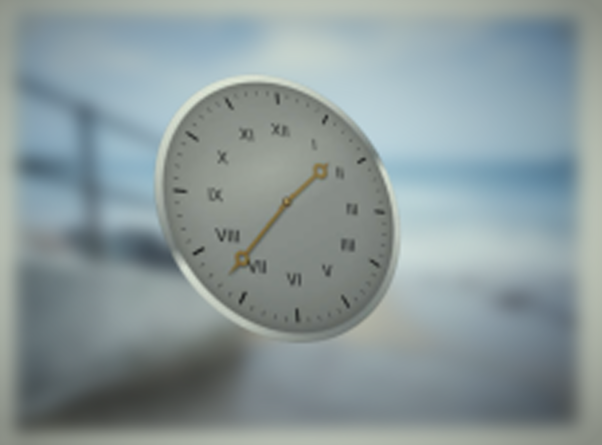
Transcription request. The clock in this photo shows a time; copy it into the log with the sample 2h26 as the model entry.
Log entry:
1h37
